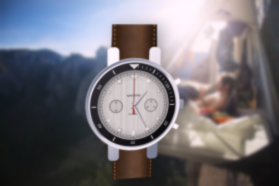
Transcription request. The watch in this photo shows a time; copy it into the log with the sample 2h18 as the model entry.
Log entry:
1h25
